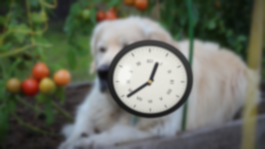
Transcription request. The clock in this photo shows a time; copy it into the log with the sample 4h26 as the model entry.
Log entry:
12h39
